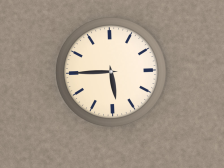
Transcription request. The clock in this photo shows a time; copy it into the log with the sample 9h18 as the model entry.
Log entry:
5h45
